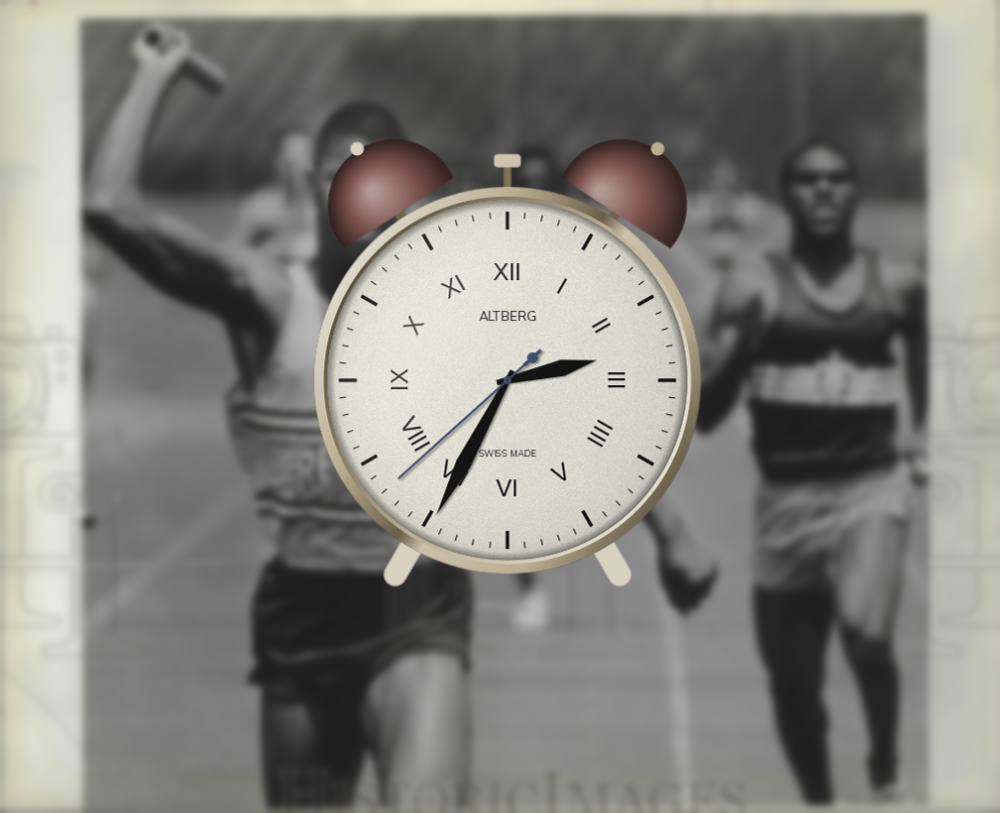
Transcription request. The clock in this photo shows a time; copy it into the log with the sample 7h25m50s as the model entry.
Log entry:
2h34m38s
